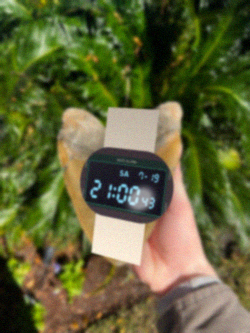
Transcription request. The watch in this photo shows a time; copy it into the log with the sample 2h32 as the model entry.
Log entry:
21h00
